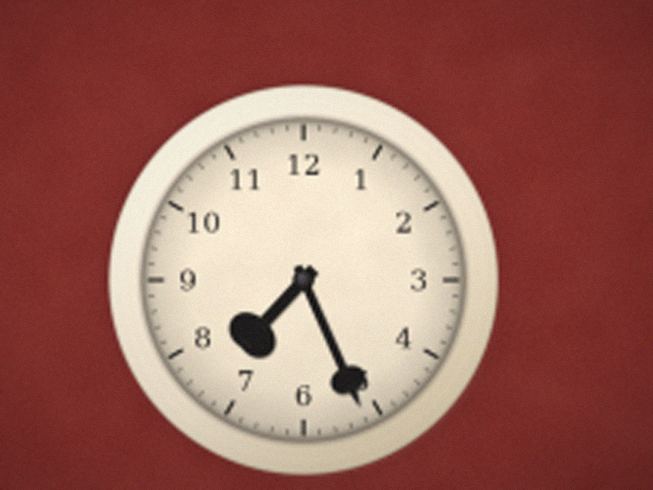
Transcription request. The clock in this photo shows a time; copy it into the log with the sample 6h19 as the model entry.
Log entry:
7h26
